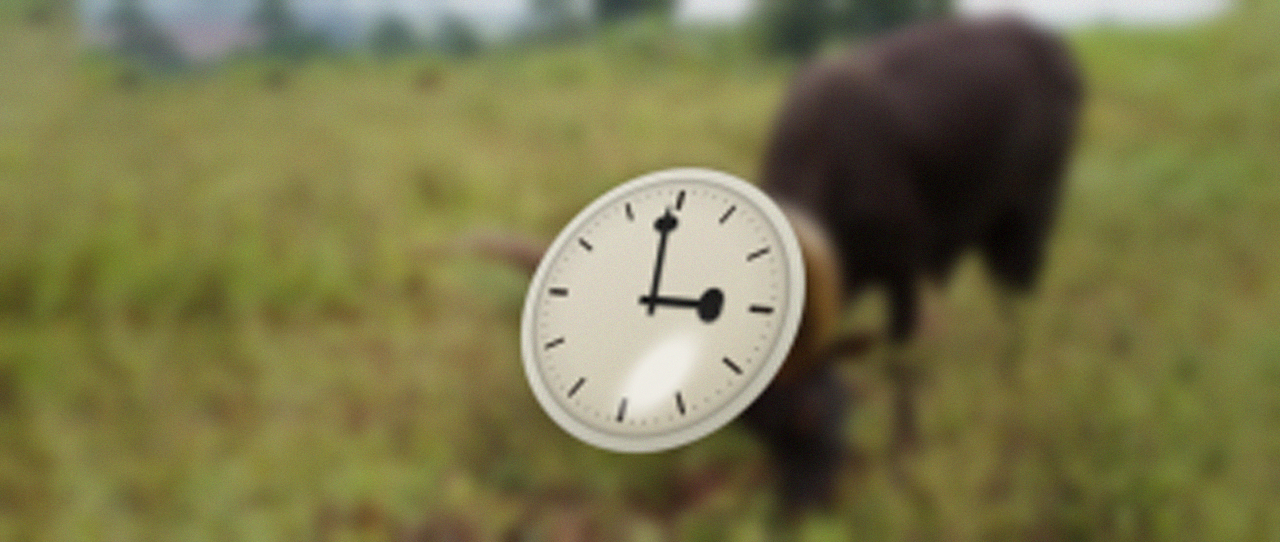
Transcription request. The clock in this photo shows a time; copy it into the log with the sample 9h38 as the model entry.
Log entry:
2h59
